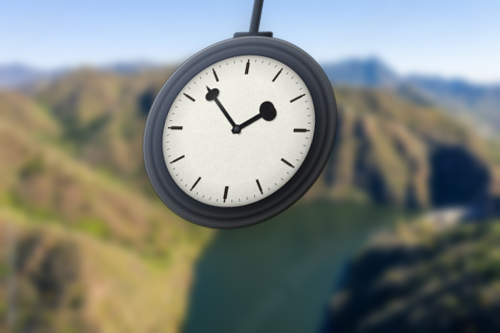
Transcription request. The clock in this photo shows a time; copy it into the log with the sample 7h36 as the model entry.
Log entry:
1h53
